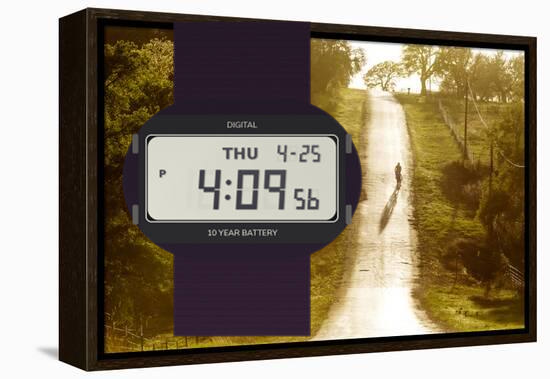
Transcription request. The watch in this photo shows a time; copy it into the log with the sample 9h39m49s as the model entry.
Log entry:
4h09m56s
